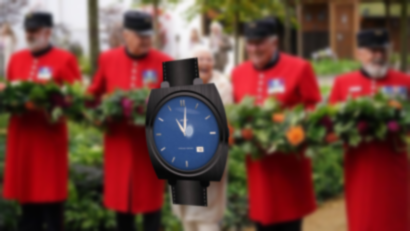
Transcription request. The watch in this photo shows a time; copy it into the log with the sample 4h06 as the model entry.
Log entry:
11h01
